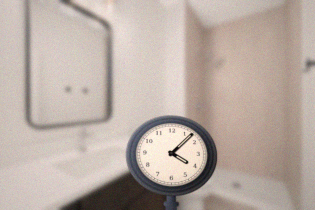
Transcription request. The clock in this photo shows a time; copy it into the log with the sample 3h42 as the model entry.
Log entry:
4h07
